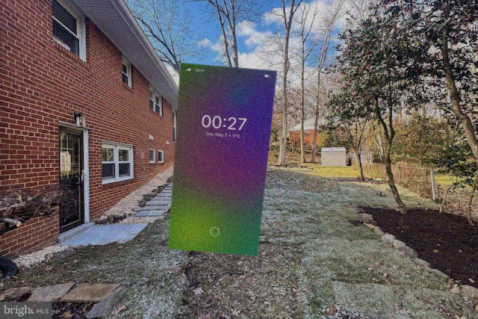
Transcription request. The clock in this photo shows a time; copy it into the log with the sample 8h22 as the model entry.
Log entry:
0h27
